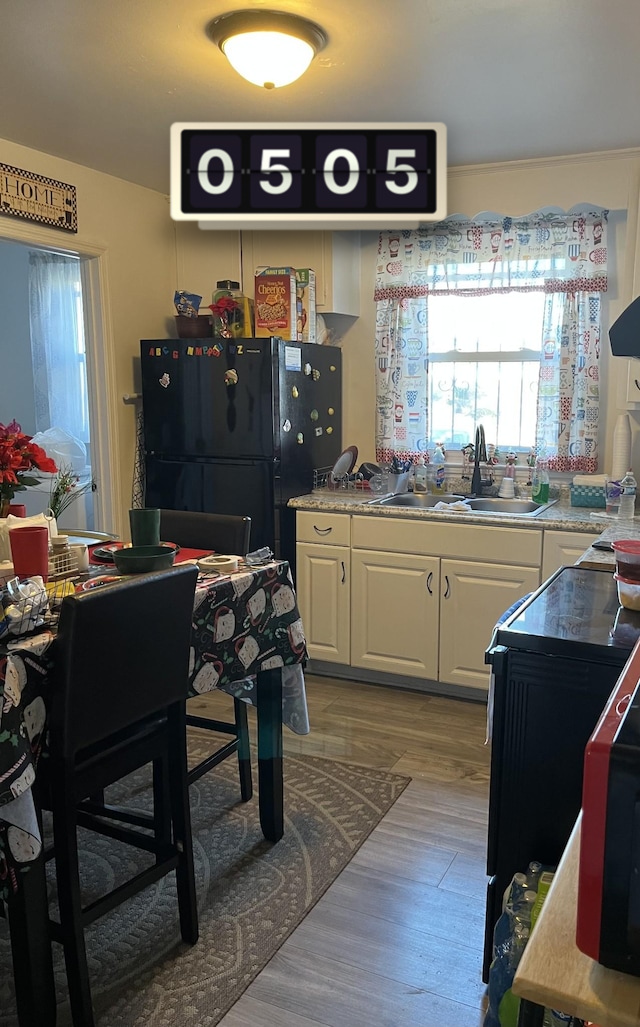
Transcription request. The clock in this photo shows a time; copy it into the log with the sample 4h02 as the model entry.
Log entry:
5h05
